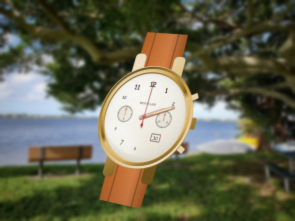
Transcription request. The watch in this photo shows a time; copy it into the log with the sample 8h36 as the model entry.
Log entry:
2h11
